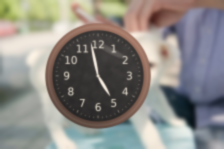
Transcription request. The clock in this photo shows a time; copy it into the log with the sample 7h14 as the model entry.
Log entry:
4h58
